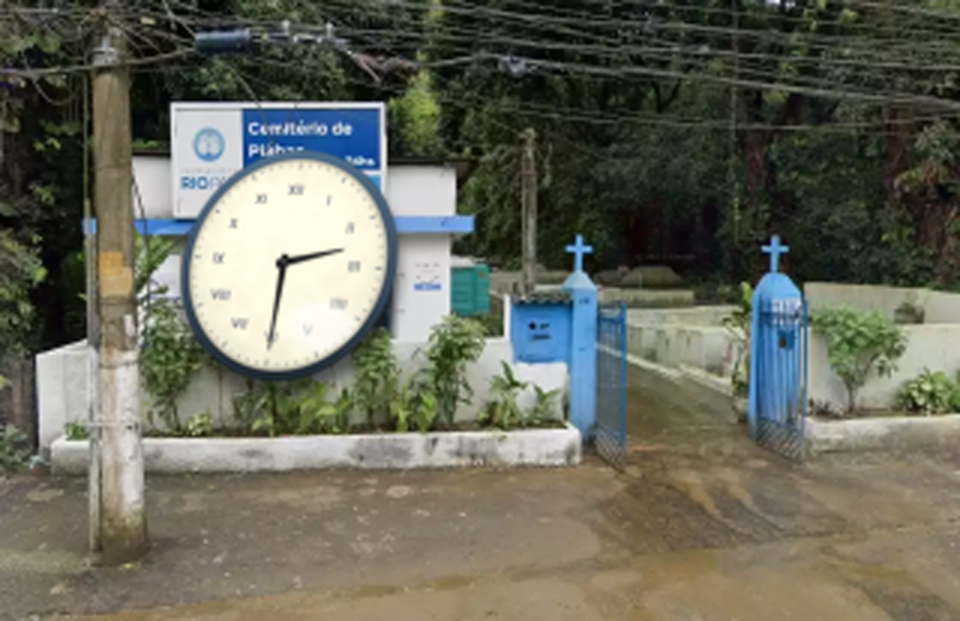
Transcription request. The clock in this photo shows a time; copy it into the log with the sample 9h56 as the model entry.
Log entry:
2h30
